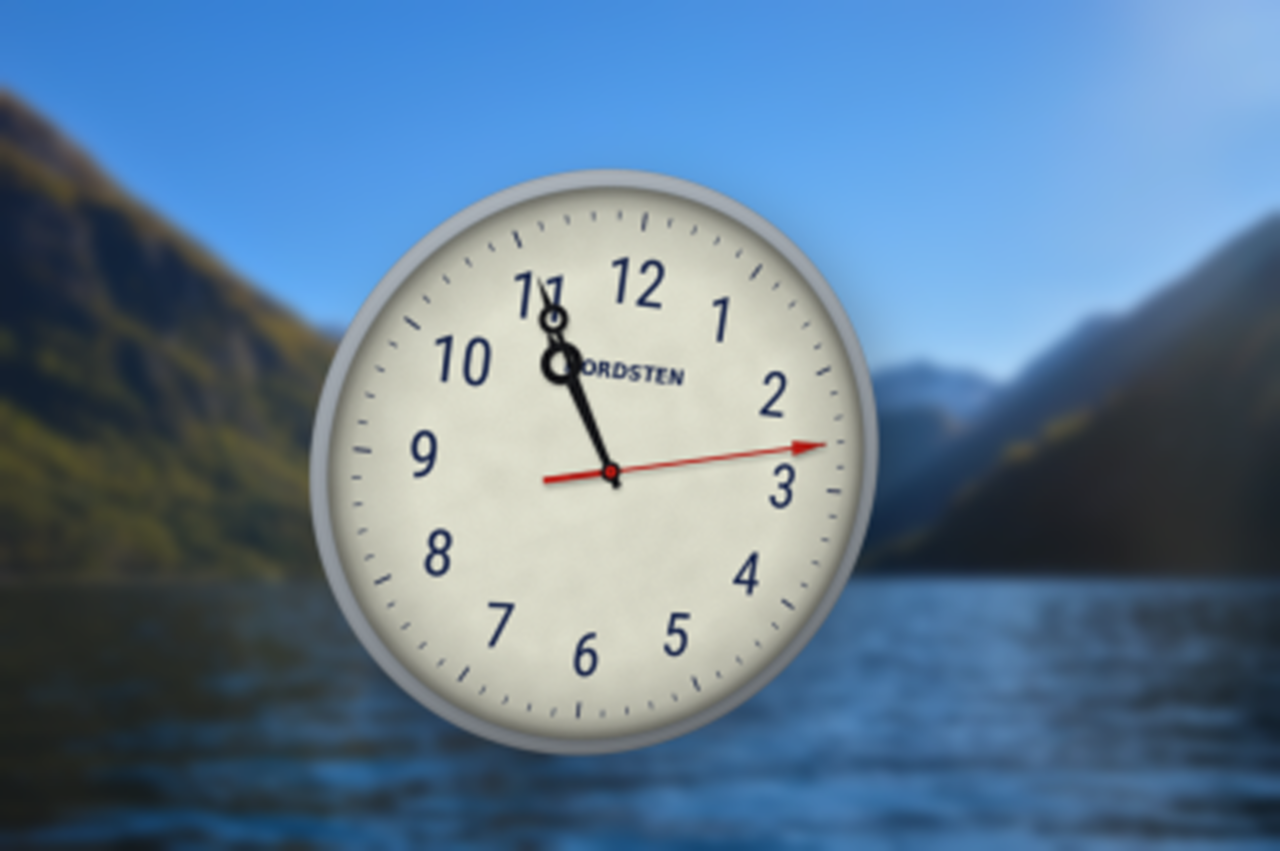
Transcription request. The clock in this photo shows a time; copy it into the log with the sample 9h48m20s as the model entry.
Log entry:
10h55m13s
